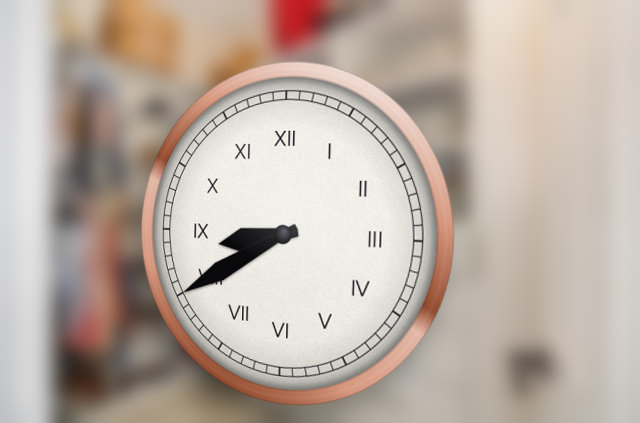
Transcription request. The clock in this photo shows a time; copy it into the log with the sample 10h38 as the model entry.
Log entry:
8h40
